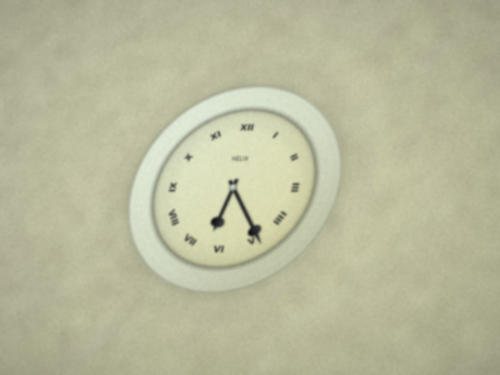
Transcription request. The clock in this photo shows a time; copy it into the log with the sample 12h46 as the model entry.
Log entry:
6h24
